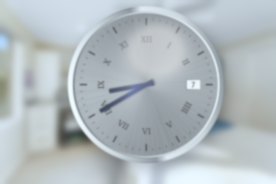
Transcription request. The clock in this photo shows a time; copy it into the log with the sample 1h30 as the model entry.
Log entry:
8h40
